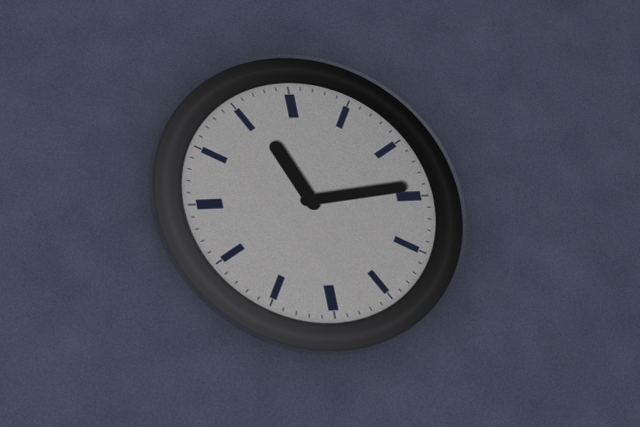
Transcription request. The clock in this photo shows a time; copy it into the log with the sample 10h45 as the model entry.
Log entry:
11h14
